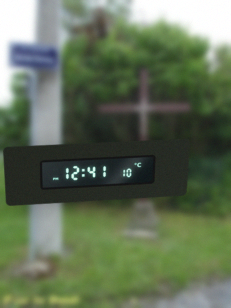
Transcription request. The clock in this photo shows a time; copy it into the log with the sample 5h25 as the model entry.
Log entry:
12h41
